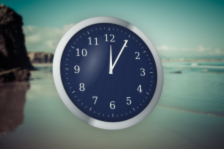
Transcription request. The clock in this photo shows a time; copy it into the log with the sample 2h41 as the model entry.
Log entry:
12h05
